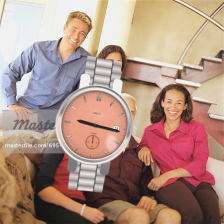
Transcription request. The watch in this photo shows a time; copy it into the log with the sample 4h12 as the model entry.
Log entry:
9h16
